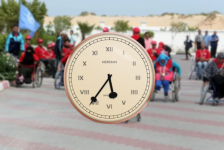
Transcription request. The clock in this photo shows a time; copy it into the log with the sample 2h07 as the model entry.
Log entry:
5h36
